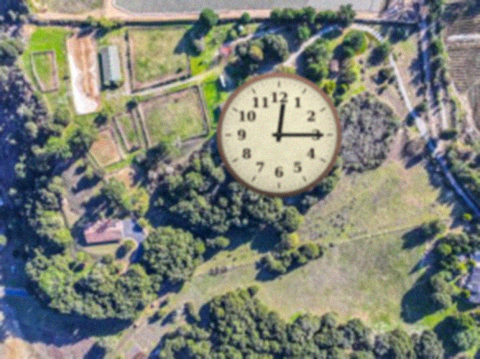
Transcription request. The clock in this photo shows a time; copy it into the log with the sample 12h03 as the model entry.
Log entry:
12h15
